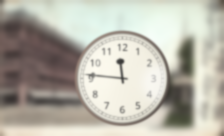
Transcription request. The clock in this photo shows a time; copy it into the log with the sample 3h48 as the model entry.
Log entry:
11h46
